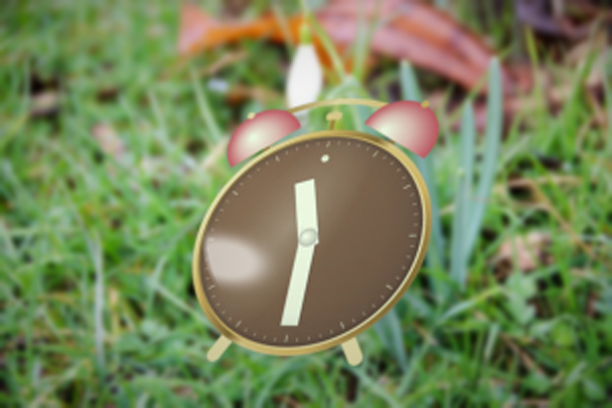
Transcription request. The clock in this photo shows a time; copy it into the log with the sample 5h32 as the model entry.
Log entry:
11h30
